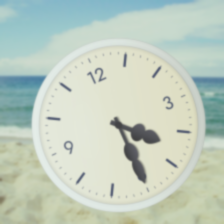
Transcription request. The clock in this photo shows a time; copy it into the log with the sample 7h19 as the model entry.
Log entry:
4h30
